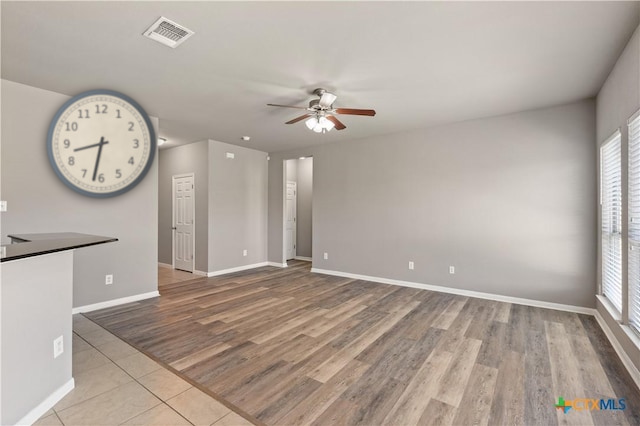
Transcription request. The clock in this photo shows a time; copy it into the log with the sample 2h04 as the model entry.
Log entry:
8h32
